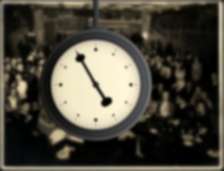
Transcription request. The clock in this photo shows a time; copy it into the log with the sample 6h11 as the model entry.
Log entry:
4h55
